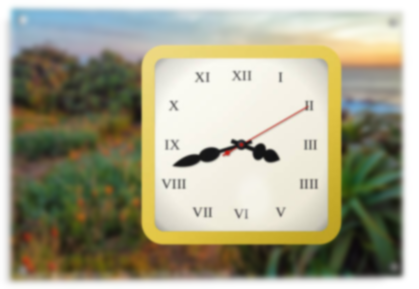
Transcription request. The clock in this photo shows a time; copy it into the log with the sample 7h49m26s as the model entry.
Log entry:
3h42m10s
